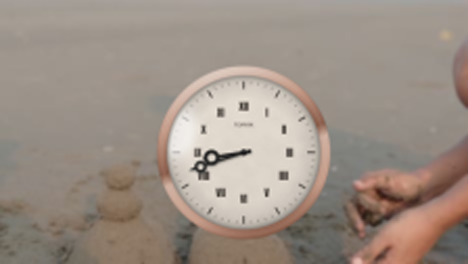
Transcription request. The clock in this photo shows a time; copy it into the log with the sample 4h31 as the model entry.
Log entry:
8h42
